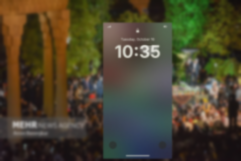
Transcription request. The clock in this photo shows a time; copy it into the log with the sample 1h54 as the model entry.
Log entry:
10h35
